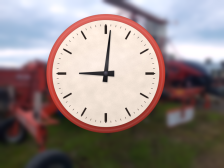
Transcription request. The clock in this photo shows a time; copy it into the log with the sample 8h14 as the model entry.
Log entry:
9h01
